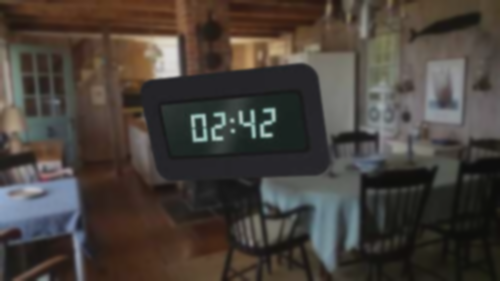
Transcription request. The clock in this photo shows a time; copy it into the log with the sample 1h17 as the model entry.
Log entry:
2h42
